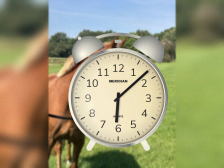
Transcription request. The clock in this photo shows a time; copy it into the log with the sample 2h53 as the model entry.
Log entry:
6h08
